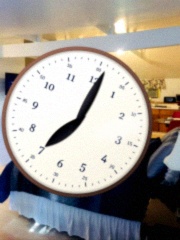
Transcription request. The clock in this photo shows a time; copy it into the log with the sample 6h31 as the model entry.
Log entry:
7h01
